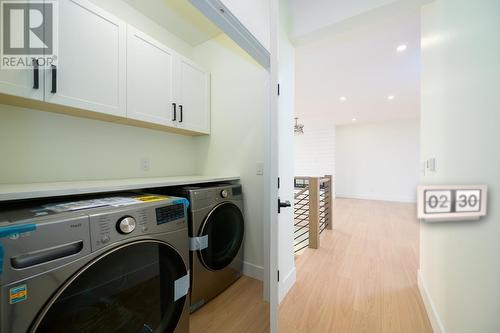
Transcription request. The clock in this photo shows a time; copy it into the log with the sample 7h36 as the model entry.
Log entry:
2h30
